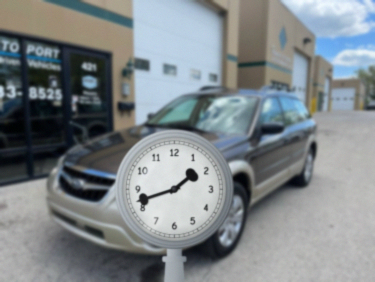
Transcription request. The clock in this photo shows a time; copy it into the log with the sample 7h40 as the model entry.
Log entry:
1h42
